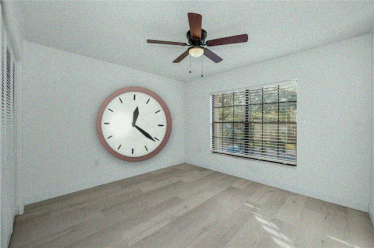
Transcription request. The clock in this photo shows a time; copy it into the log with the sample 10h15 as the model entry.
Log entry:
12h21
